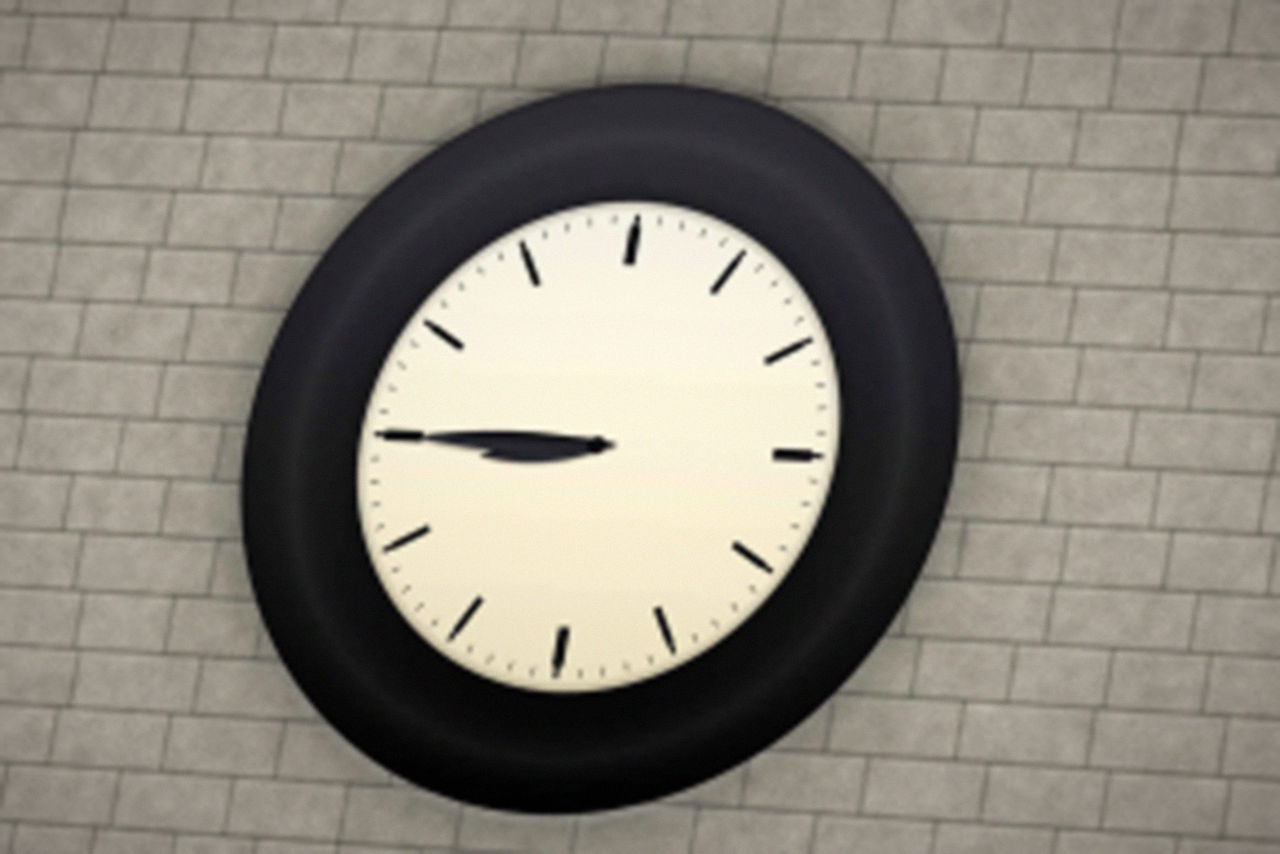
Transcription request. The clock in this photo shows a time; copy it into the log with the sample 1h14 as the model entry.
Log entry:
8h45
